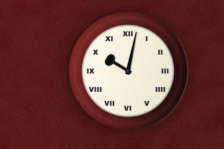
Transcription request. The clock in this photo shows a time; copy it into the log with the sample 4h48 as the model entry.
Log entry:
10h02
